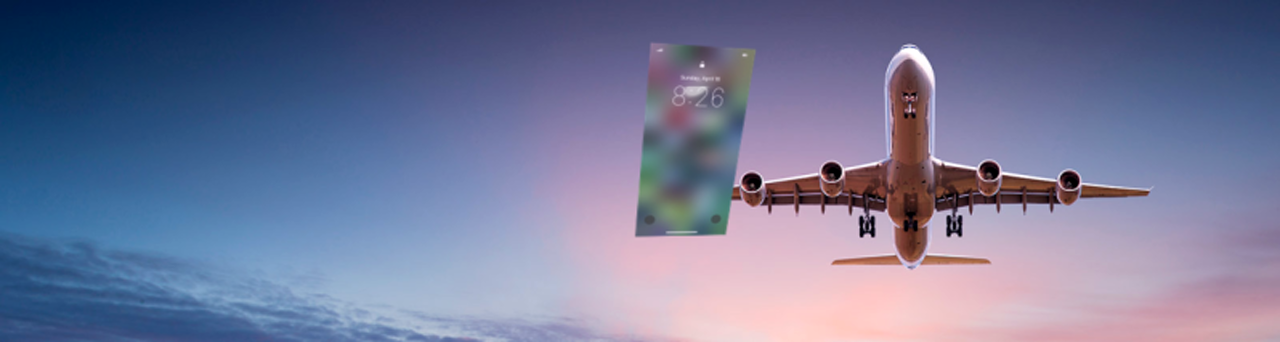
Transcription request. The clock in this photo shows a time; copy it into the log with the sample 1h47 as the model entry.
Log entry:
8h26
